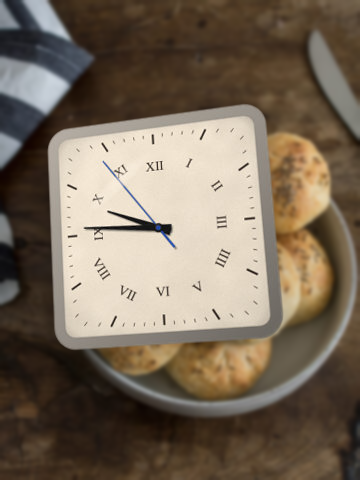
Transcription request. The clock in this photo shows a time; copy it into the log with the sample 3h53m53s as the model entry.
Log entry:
9h45m54s
